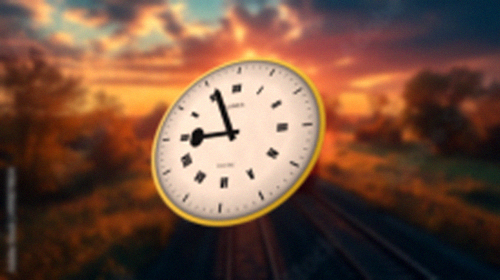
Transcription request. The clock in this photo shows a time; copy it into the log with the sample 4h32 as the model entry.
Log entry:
8h56
